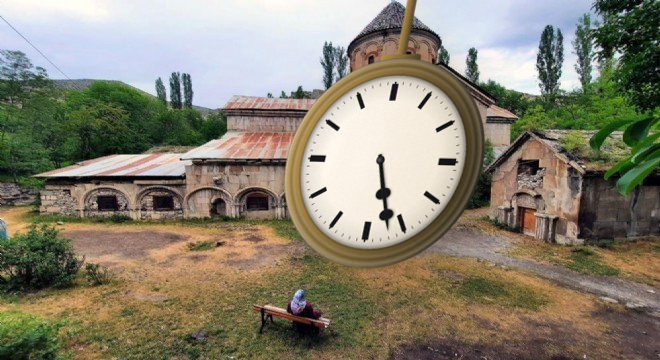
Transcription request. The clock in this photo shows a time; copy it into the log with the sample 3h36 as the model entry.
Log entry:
5h27
